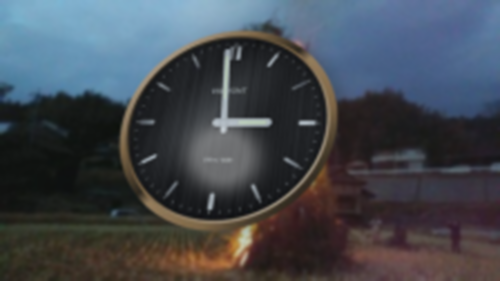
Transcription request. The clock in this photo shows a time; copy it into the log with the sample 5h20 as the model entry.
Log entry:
2h59
